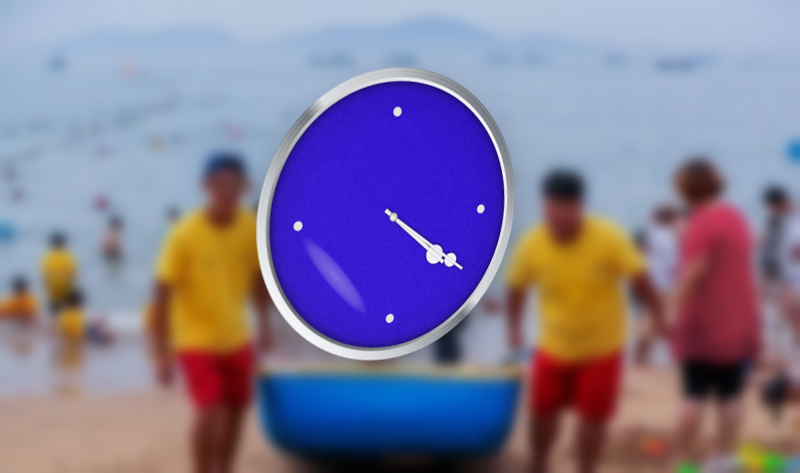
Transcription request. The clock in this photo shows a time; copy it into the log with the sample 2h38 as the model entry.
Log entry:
4h21
